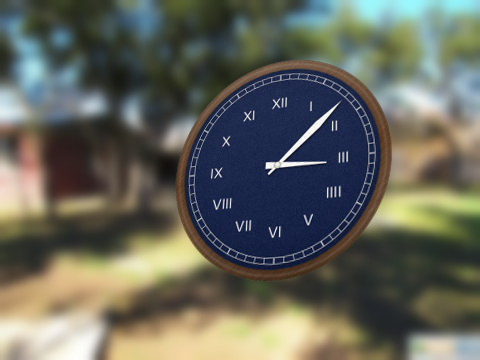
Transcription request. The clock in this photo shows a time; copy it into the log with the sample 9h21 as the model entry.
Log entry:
3h08
